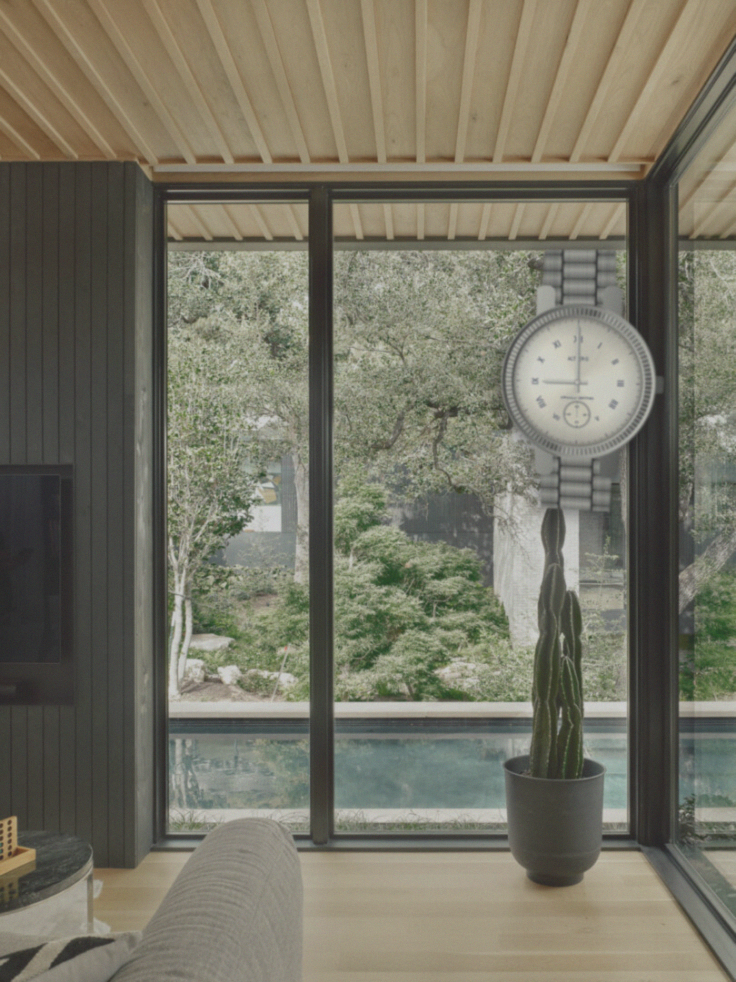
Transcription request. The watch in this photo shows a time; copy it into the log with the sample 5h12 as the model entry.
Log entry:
9h00
